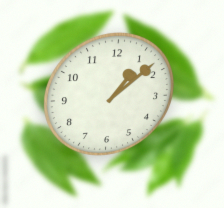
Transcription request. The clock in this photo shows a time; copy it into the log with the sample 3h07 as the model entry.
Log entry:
1h08
